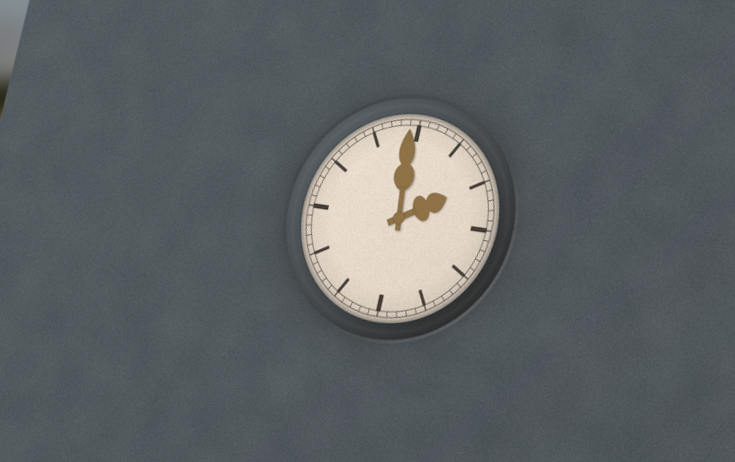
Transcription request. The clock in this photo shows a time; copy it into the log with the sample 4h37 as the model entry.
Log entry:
1h59
